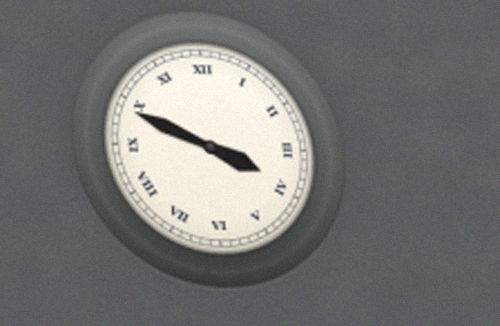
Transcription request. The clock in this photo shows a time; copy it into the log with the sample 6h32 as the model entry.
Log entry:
3h49
